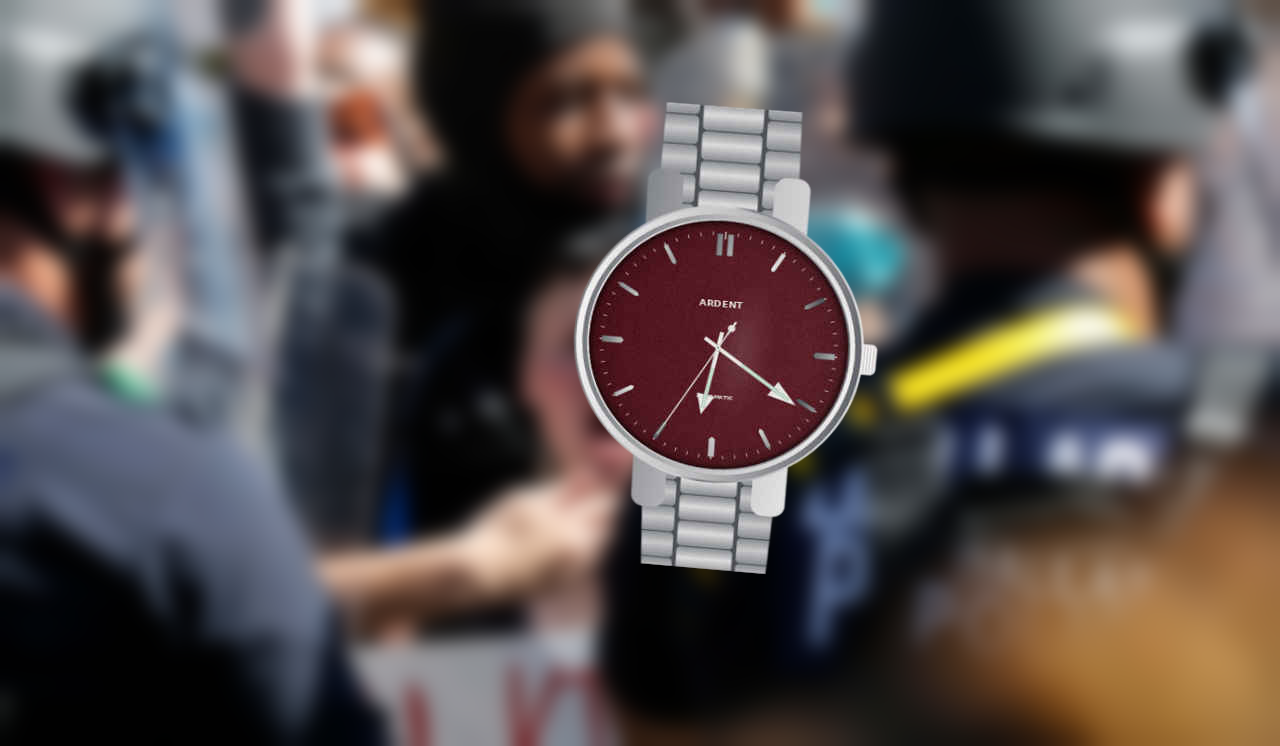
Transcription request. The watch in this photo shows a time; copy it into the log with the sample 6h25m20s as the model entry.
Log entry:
6h20m35s
